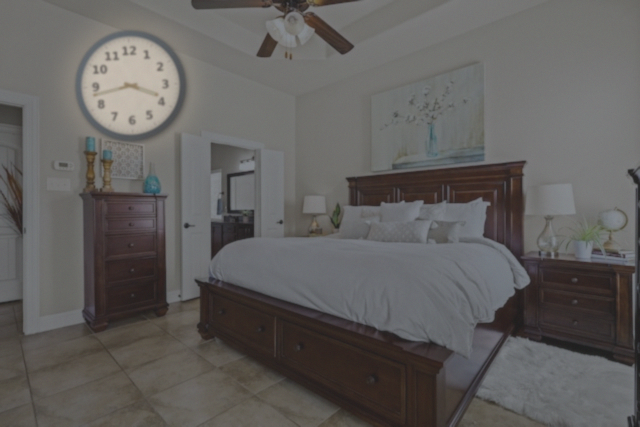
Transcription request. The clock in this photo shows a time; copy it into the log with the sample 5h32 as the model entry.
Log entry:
3h43
